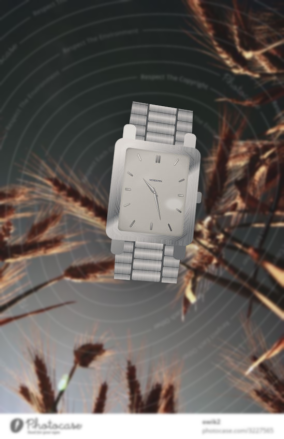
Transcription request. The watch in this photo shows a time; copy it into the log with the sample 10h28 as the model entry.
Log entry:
10h27
